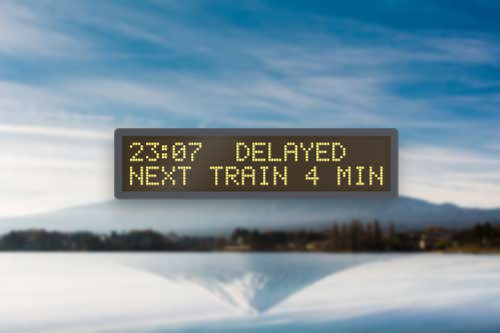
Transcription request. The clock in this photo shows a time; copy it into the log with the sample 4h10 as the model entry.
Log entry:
23h07
